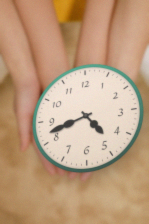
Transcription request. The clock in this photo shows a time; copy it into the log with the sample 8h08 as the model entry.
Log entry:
4h42
